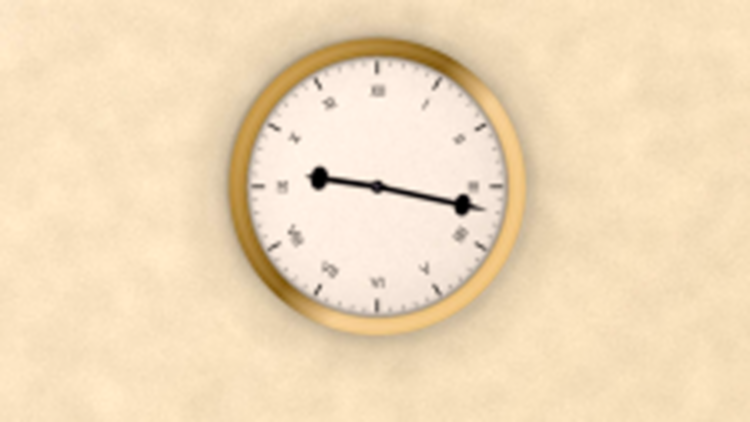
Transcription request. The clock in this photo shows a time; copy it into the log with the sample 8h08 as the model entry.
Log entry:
9h17
